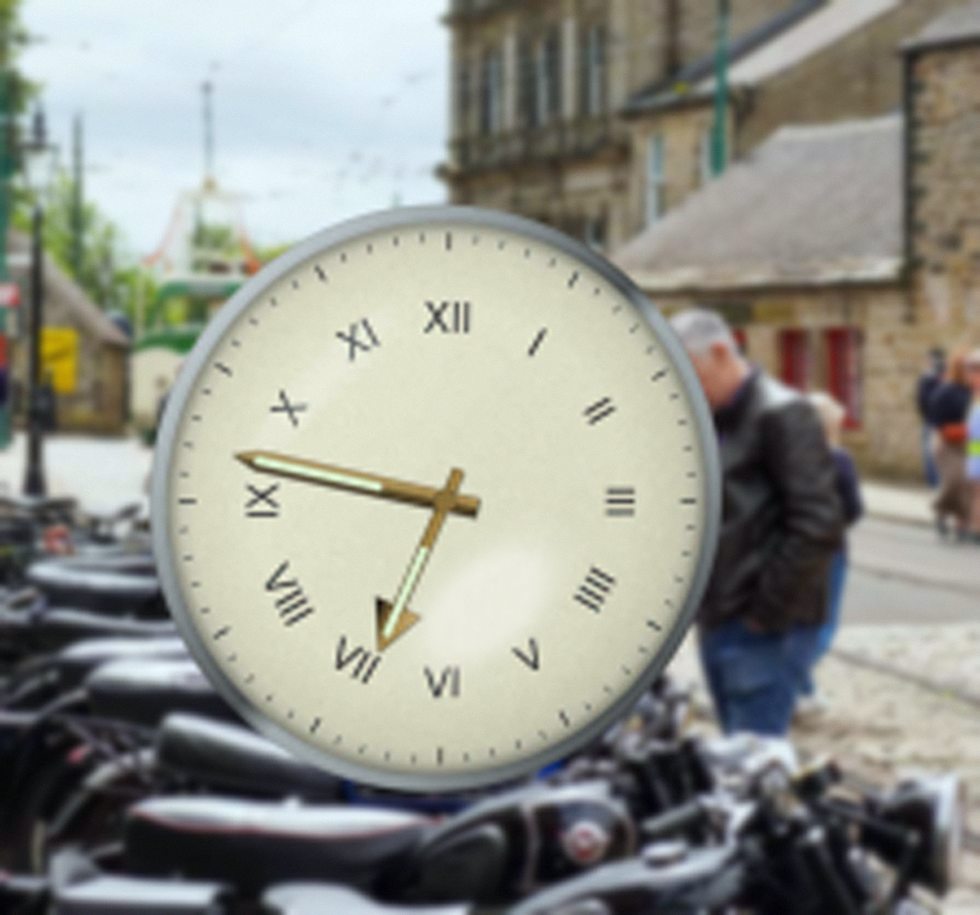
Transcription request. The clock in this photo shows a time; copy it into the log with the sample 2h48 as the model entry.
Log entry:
6h47
